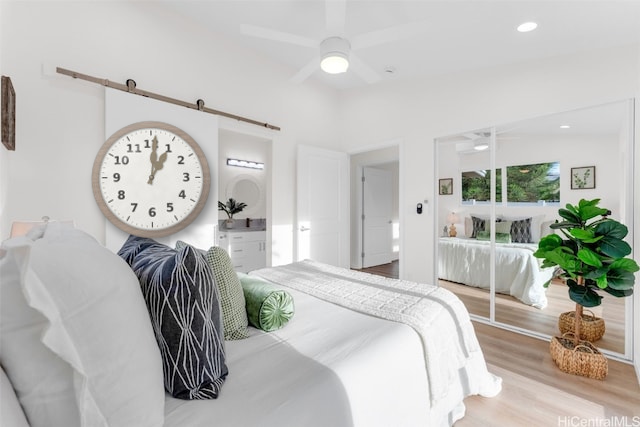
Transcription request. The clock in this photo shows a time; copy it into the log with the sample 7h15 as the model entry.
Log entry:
1h01
